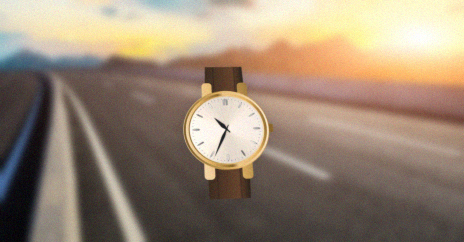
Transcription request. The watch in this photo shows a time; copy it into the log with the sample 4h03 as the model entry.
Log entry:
10h34
